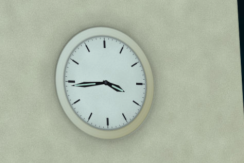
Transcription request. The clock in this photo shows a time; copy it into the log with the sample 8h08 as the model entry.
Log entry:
3h44
